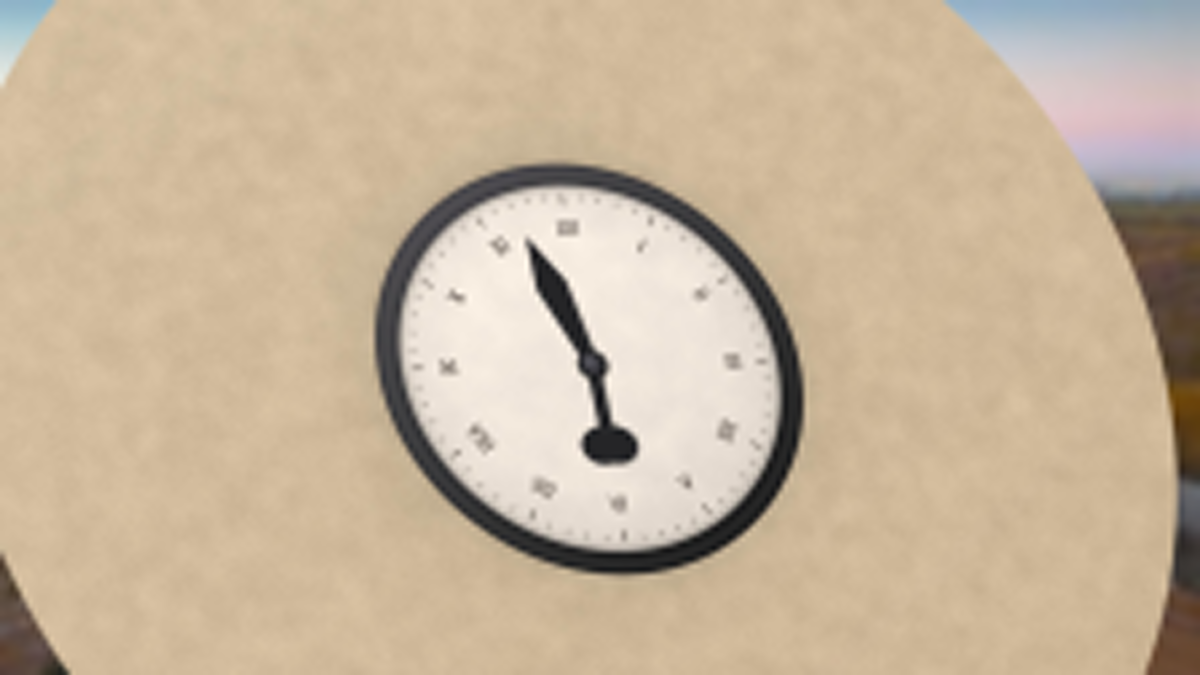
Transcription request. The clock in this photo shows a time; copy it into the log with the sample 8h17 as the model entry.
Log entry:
5h57
